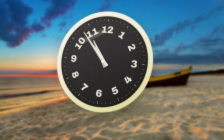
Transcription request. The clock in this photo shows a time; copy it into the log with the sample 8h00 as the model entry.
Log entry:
10h53
